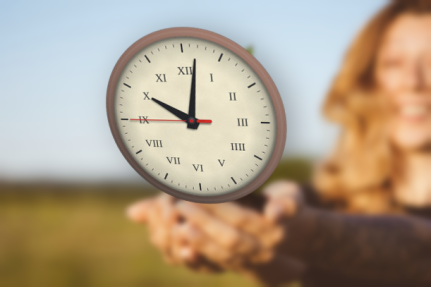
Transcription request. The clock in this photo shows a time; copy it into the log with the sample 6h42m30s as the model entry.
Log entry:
10h01m45s
